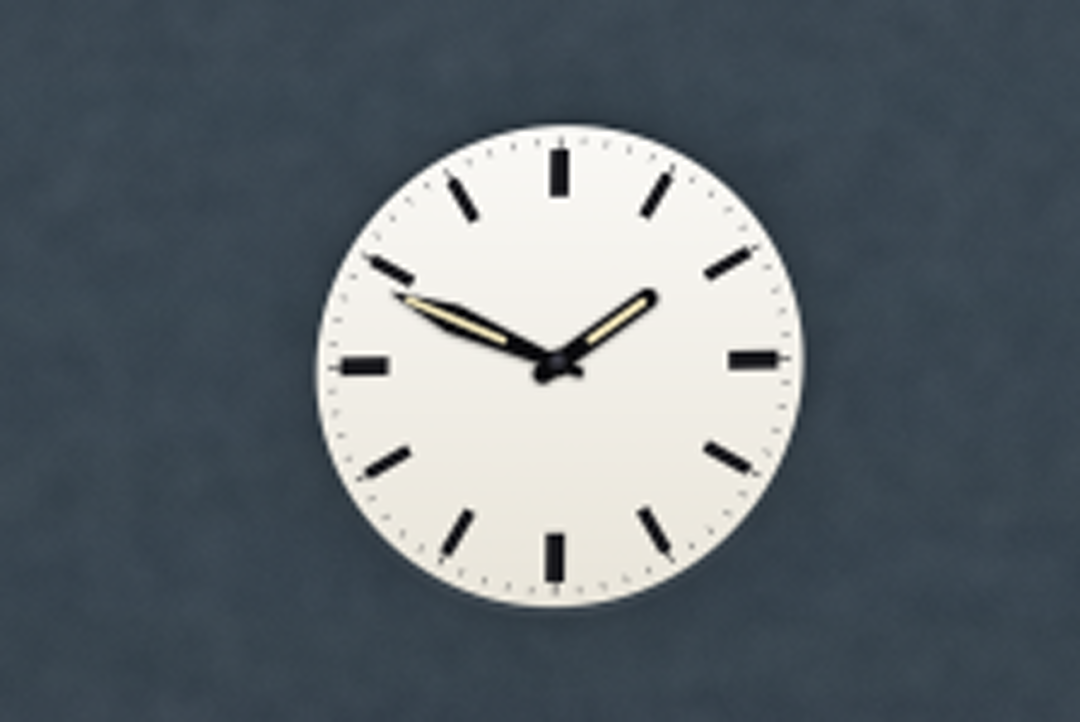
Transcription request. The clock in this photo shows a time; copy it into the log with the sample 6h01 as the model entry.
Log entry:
1h49
